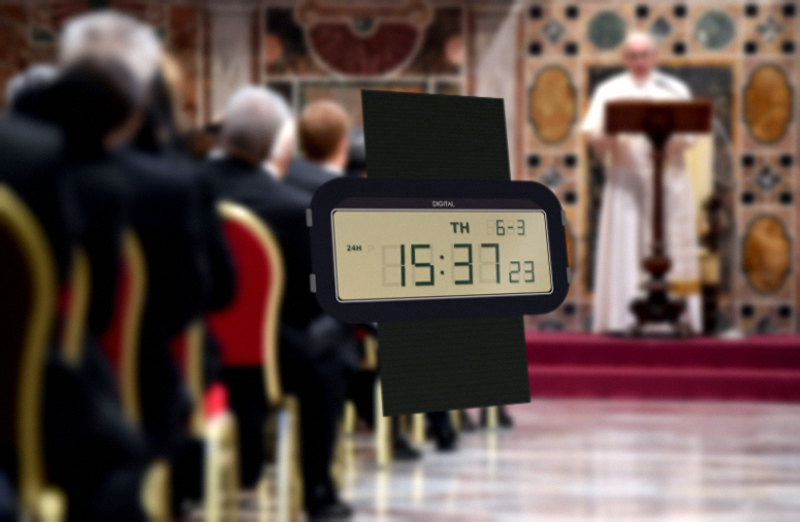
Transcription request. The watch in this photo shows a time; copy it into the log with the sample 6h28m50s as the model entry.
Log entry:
15h37m23s
